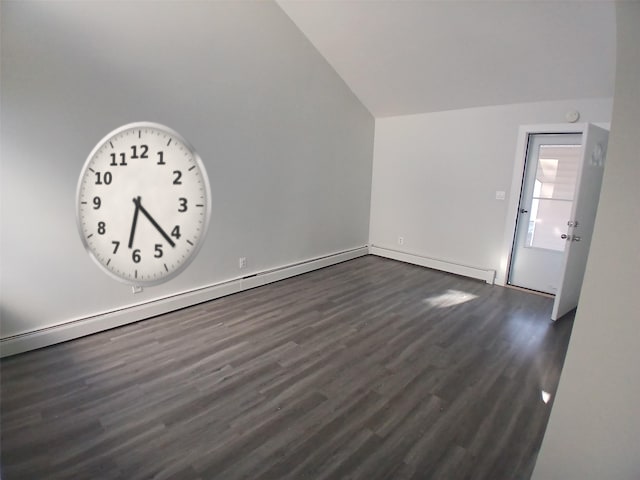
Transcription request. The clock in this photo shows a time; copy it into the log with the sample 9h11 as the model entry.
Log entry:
6h22
